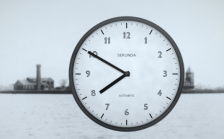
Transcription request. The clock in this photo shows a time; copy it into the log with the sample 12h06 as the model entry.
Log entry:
7h50
